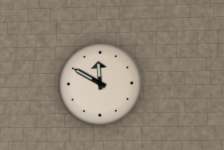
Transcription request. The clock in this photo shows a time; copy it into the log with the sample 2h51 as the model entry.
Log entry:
11h50
